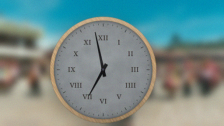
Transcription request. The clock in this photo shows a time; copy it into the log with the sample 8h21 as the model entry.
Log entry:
6h58
